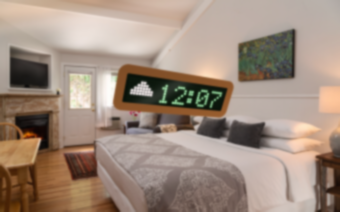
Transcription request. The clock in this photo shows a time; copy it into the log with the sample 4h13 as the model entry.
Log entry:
12h07
